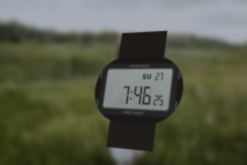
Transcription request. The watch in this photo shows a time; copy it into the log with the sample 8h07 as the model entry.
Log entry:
7h46
